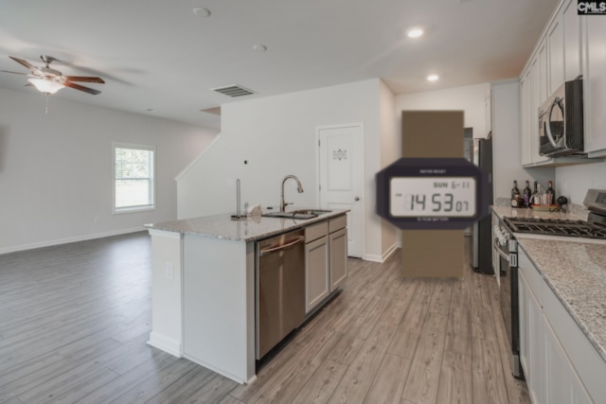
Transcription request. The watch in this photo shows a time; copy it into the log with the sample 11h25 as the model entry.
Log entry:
14h53
